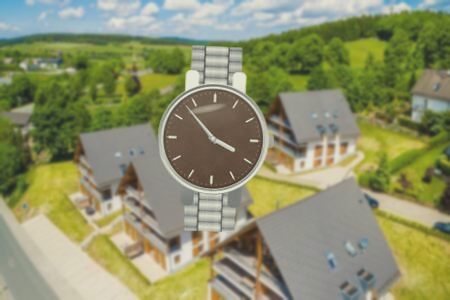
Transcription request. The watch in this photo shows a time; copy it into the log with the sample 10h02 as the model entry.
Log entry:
3h53
